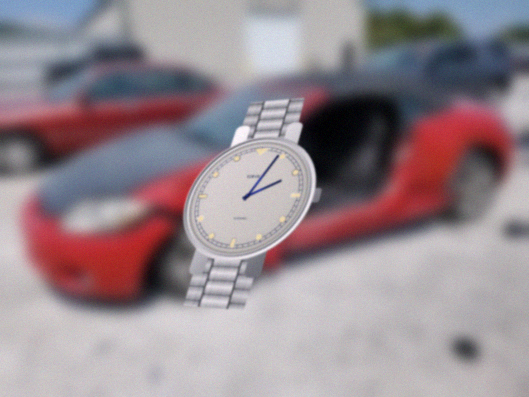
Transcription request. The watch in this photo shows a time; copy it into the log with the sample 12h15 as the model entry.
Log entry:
2h04
